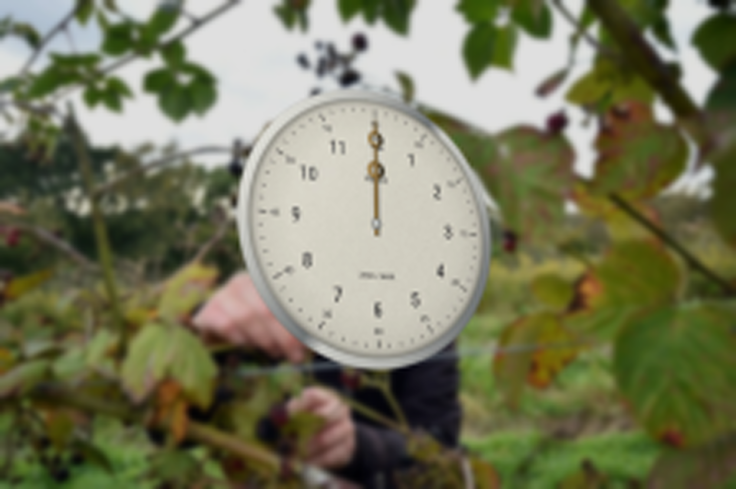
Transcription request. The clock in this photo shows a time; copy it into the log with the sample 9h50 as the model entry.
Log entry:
12h00
